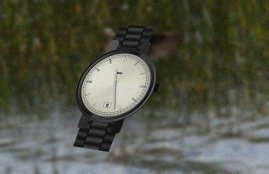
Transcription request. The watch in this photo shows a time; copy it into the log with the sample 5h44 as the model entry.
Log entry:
11h27
